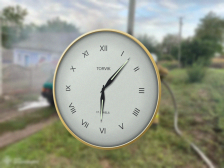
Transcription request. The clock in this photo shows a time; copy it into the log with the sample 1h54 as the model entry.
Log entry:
6h07
